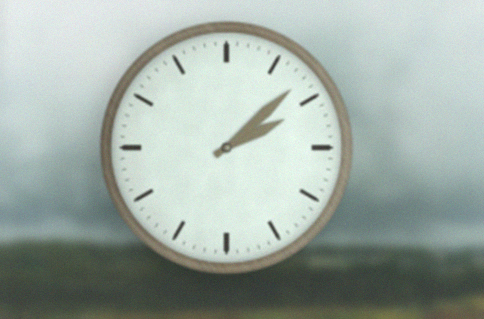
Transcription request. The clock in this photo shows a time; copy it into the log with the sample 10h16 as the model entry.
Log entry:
2h08
